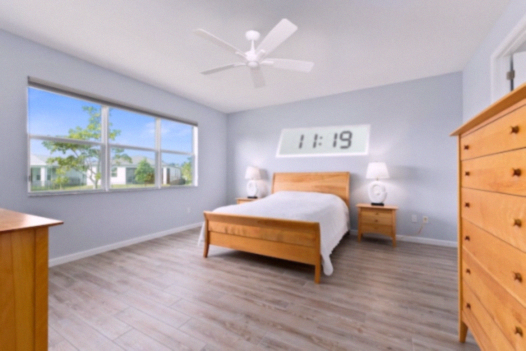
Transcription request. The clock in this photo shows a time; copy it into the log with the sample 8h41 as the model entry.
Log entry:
11h19
